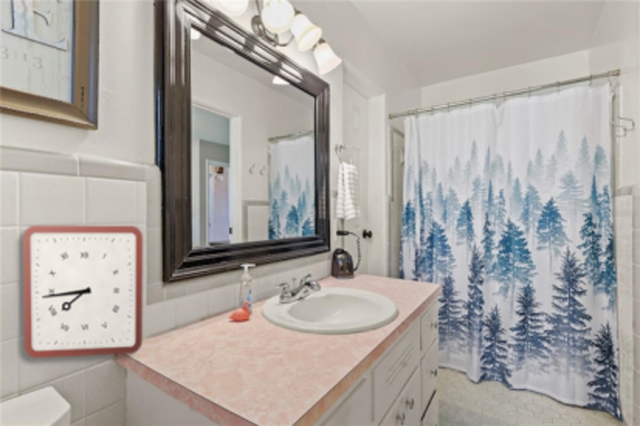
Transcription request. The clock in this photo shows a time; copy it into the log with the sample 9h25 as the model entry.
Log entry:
7h44
